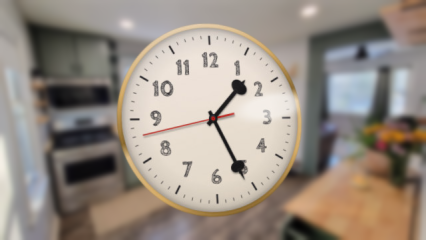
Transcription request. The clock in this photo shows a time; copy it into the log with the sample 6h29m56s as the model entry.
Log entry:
1h25m43s
